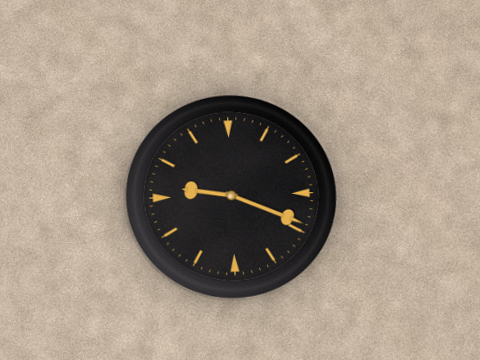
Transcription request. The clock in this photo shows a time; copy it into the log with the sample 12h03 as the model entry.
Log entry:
9h19
